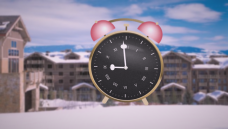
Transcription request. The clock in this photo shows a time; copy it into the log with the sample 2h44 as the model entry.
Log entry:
8h59
